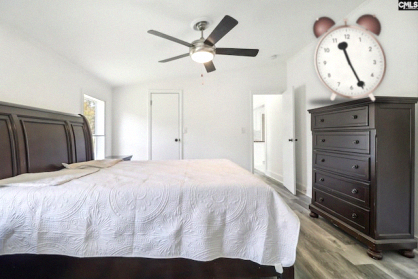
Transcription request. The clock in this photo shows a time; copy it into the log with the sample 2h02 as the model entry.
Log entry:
11h26
